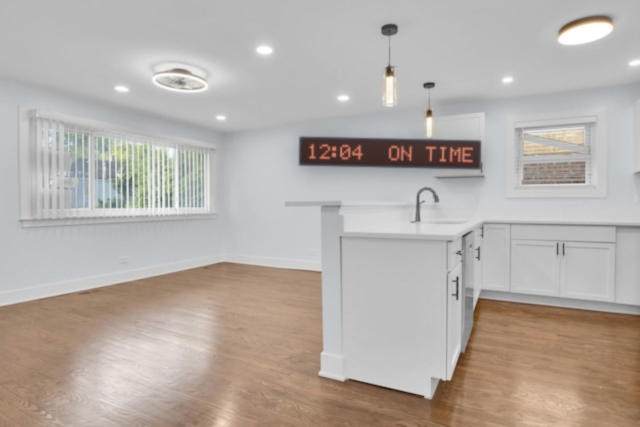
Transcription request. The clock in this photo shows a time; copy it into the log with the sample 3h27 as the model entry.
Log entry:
12h04
